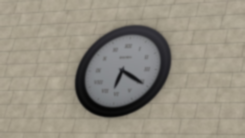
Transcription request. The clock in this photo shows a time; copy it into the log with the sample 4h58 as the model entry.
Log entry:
6h20
